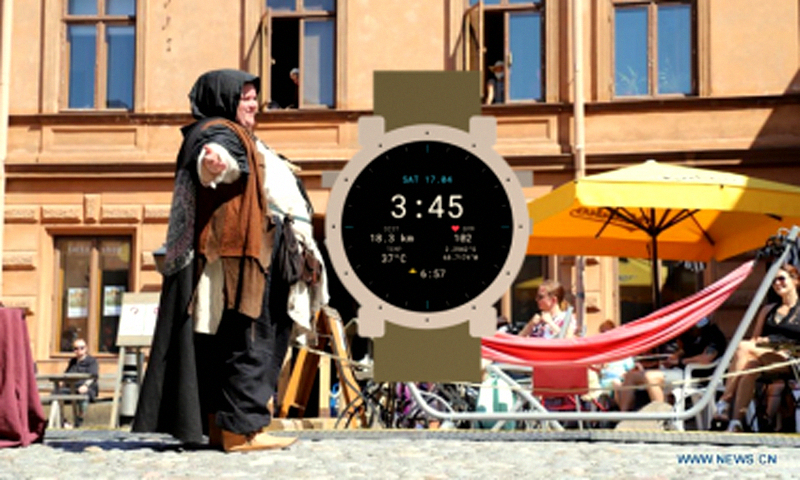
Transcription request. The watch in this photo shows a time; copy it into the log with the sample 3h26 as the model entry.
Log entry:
3h45
